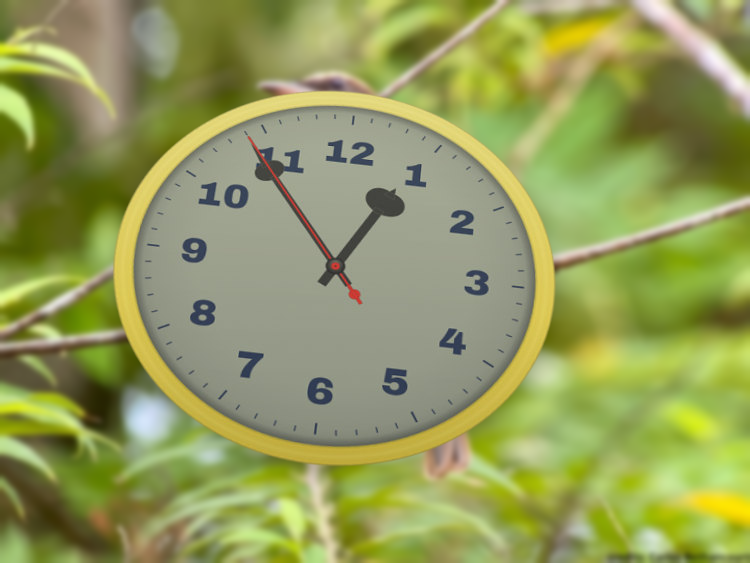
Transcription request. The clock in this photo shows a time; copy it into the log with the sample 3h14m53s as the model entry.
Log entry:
12h53m54s
